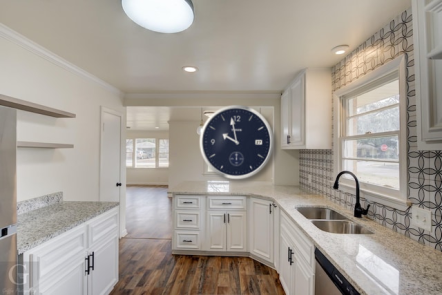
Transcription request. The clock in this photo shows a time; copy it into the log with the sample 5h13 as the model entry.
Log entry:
9h58
